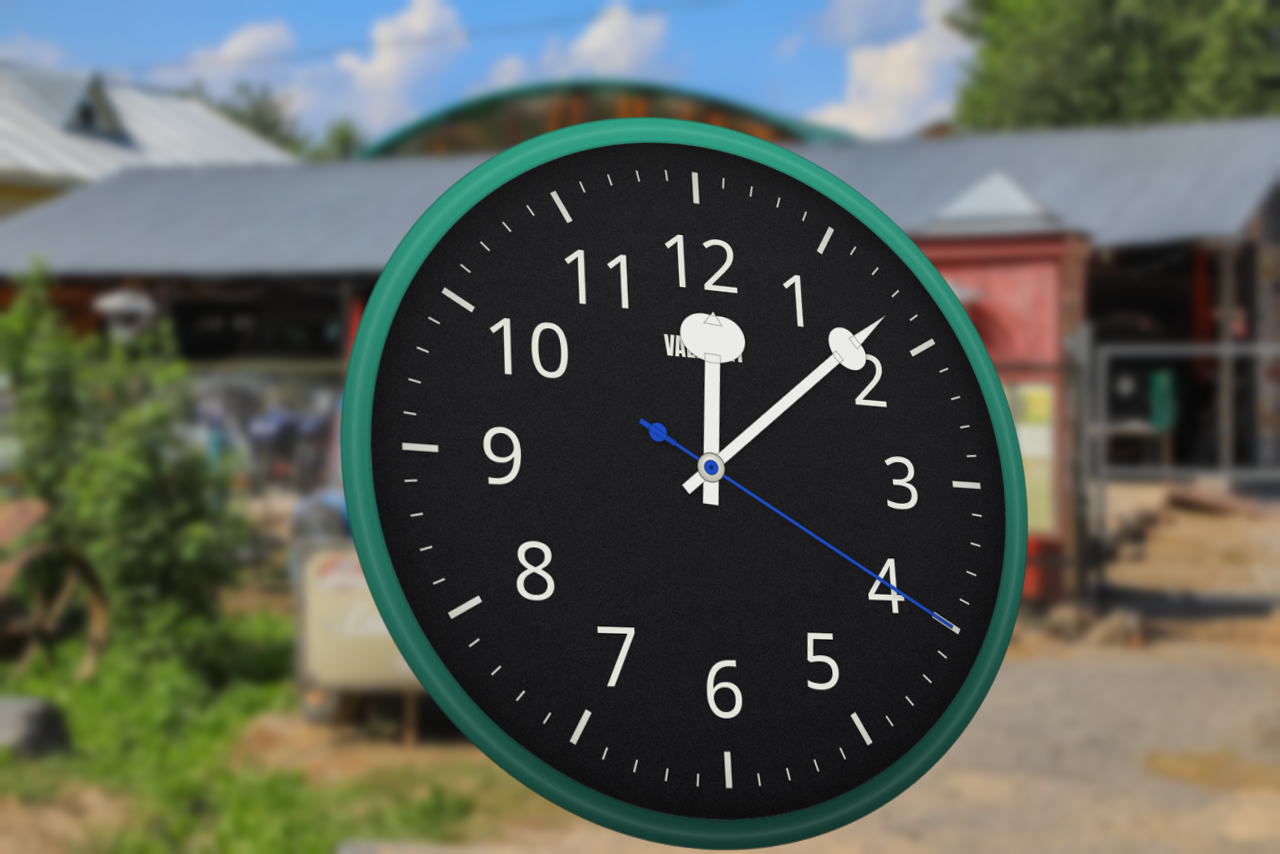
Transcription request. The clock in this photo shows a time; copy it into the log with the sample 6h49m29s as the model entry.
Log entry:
12h08m20s
